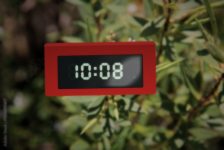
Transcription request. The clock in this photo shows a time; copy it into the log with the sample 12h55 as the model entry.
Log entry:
10h08
